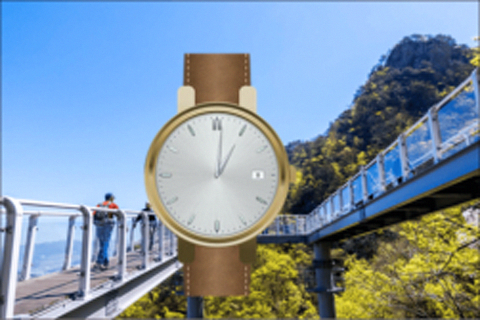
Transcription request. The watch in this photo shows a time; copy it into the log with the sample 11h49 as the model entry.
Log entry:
1h01
